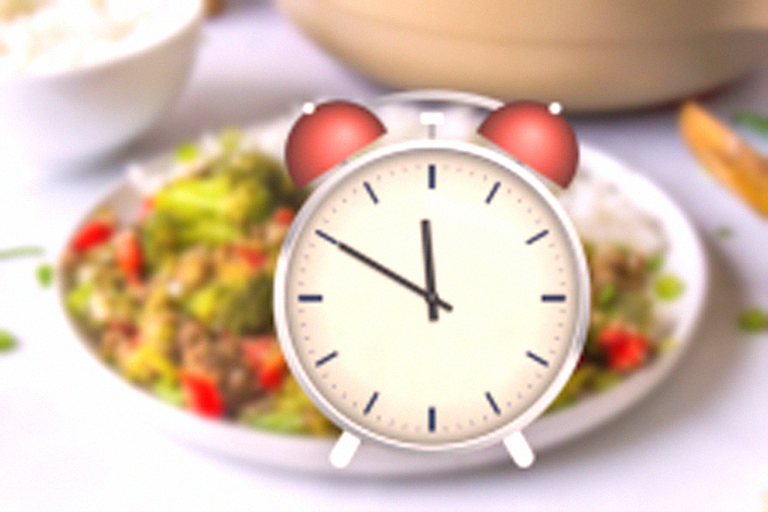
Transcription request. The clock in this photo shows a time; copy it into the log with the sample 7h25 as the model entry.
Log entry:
11h50
